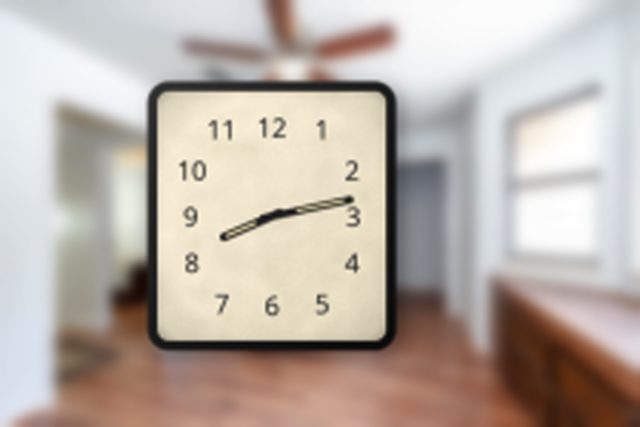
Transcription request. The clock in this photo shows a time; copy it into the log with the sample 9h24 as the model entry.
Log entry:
8h13
